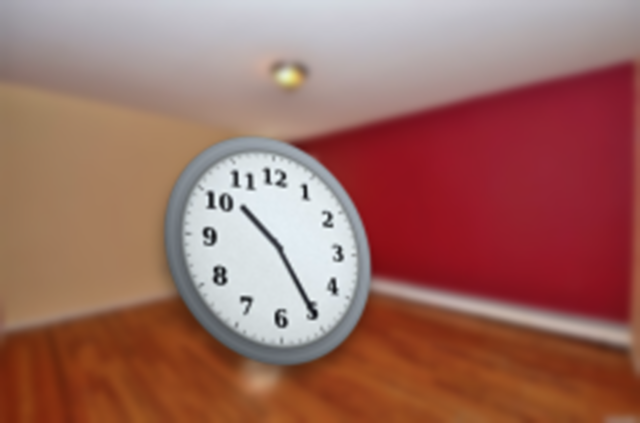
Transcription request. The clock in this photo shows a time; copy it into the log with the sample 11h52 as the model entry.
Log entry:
10h25
